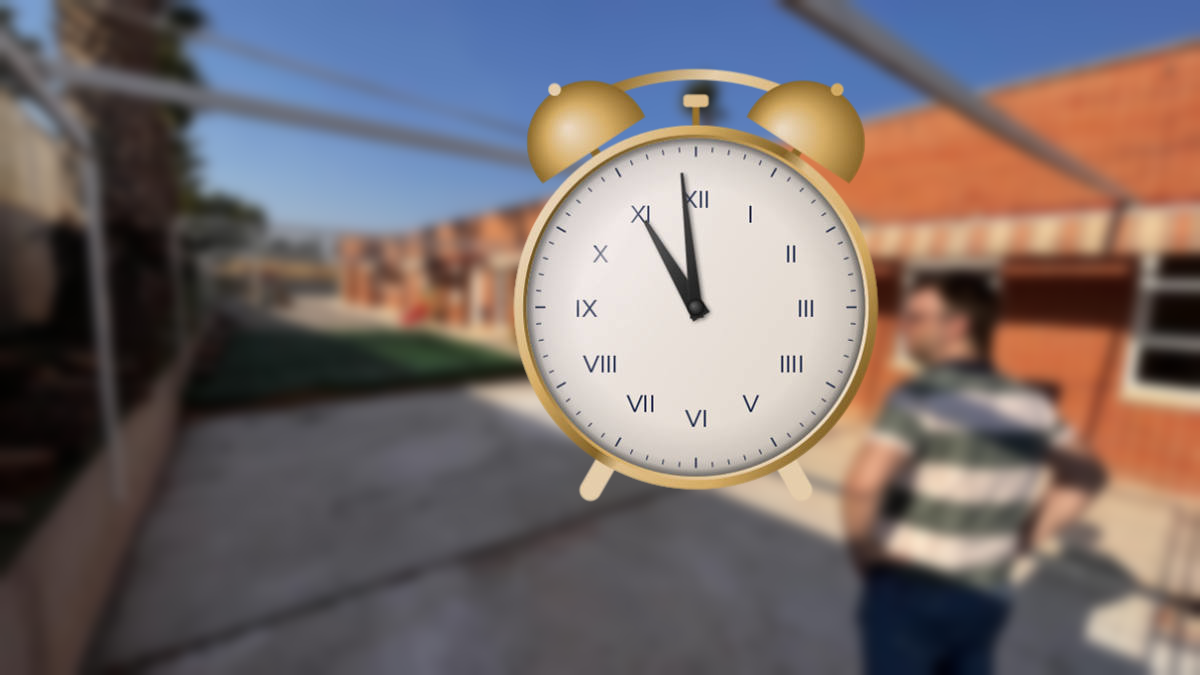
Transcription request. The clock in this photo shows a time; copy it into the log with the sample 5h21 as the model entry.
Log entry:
10h59
